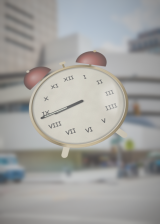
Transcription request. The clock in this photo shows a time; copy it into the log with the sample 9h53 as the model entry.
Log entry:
8h44
